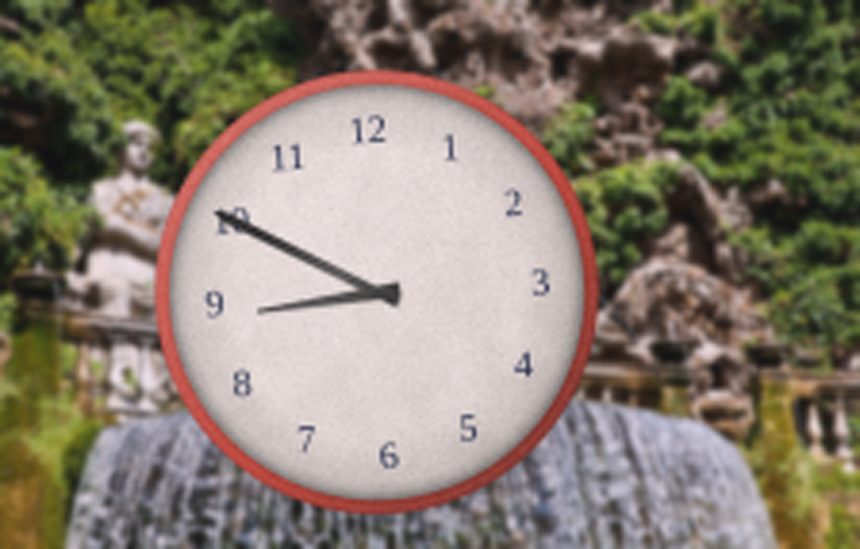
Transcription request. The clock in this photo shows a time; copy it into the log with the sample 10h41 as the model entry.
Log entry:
8h50
